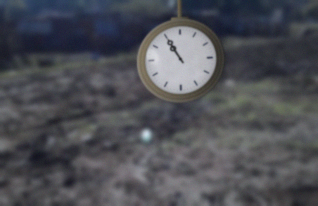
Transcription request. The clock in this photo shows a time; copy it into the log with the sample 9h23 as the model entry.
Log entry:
10h55
